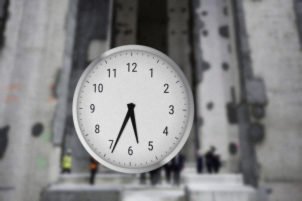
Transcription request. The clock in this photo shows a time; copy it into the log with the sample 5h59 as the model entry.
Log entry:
5h34
